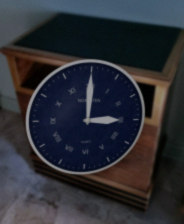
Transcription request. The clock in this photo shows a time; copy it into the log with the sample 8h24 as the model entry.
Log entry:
3h00
